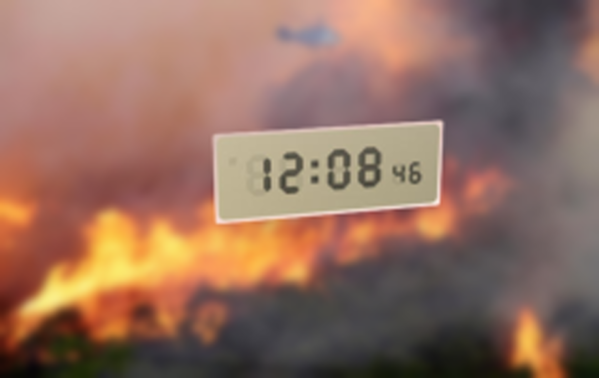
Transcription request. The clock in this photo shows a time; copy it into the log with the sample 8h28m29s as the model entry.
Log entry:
12h08m46s
